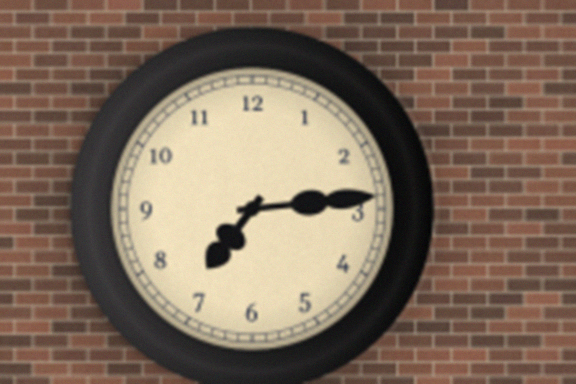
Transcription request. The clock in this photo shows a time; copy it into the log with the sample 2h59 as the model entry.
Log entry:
7h14
